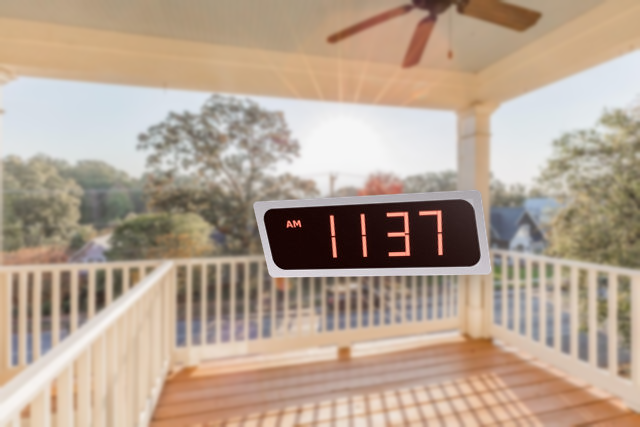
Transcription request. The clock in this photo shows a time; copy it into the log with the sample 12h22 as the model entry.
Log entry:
11h37
